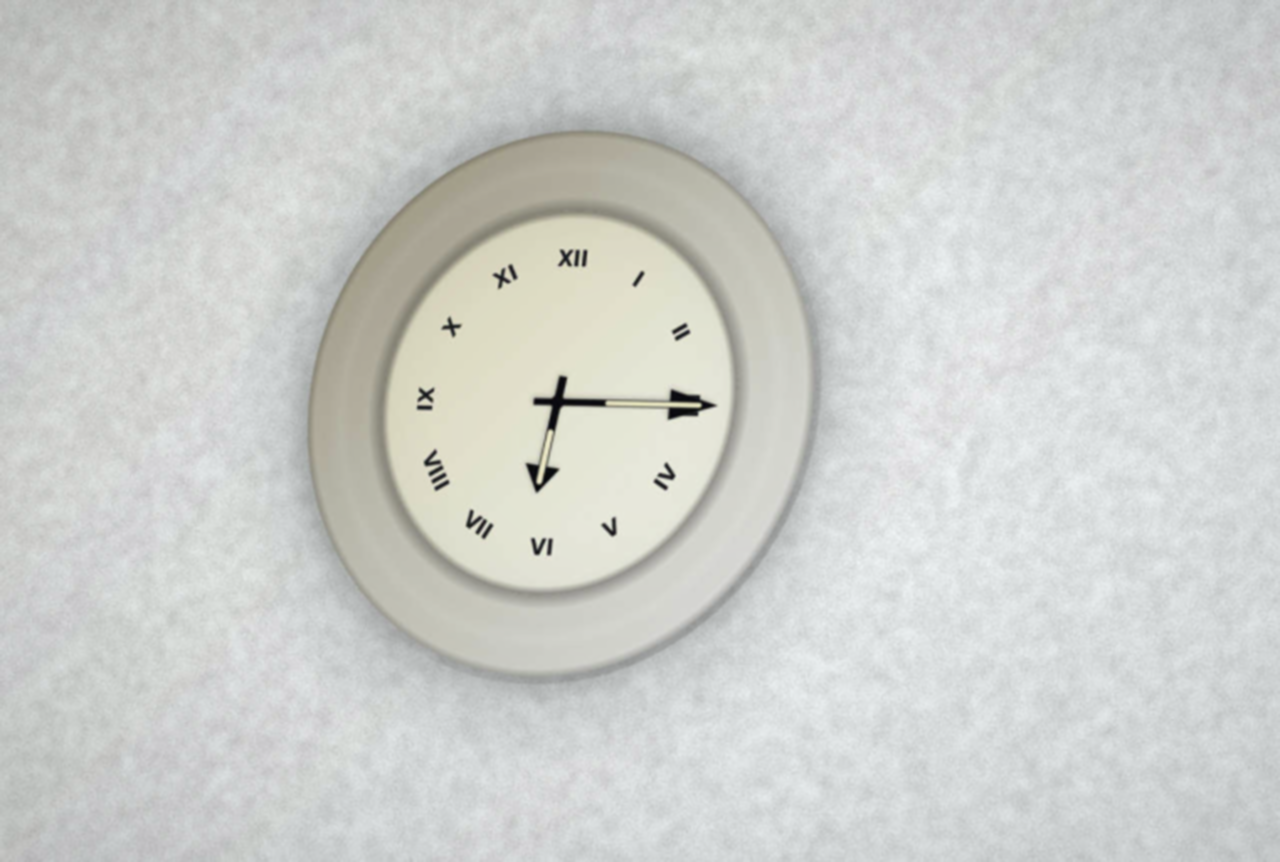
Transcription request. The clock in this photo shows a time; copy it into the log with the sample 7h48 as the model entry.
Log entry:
6h15
